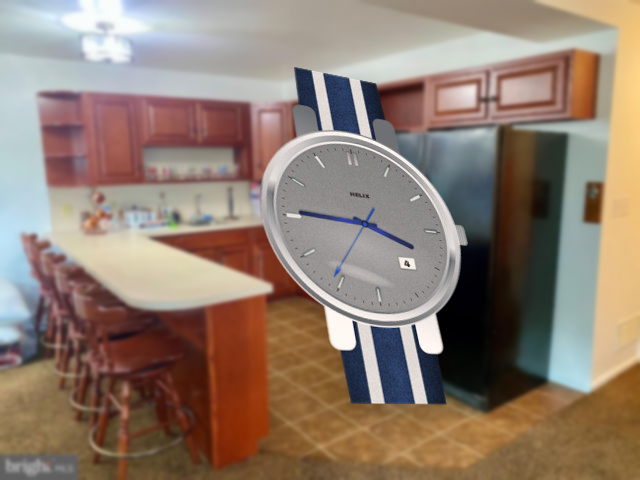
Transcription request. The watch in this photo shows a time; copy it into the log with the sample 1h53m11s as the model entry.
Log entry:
3h45m36s
